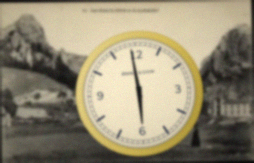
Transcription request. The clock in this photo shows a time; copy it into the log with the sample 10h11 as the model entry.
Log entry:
5h59
